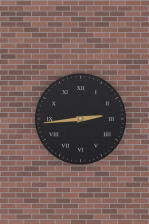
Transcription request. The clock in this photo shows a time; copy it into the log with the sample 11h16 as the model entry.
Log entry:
2h44
